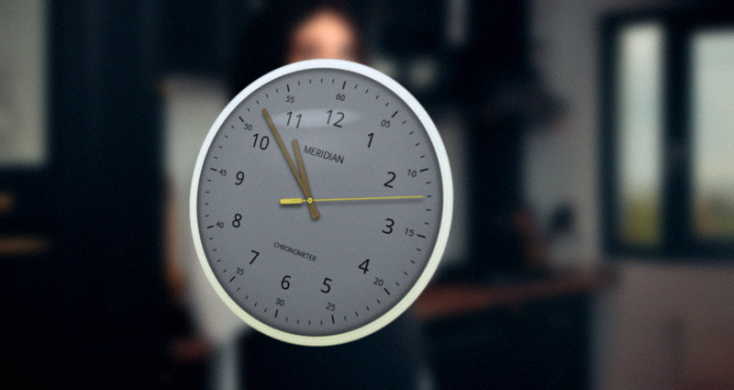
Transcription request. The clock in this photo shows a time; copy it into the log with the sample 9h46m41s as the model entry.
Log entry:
10h52m12s
